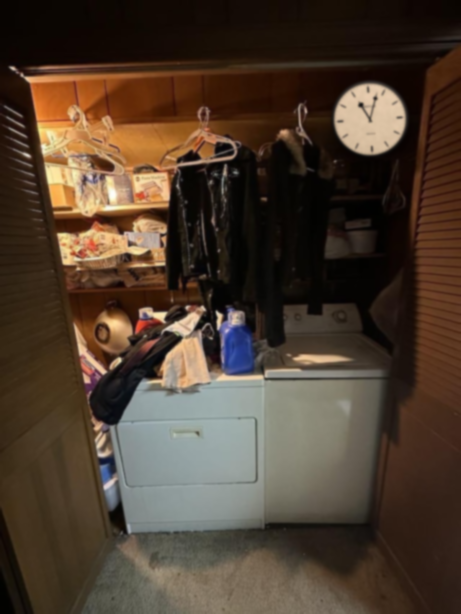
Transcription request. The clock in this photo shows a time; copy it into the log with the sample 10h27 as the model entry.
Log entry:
11h03
